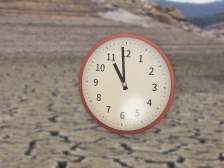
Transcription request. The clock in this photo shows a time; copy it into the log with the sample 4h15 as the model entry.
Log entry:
10h59
